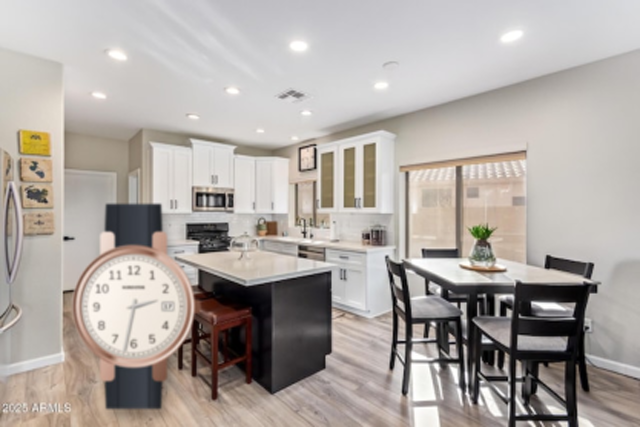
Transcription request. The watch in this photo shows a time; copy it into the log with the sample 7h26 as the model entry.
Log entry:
2h32
